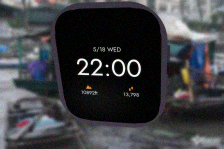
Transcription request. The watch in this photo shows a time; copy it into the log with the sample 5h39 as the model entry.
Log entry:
22h00
